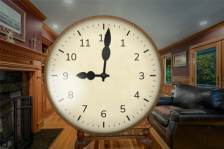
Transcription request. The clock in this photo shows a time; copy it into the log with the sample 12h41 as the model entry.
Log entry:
9h01
